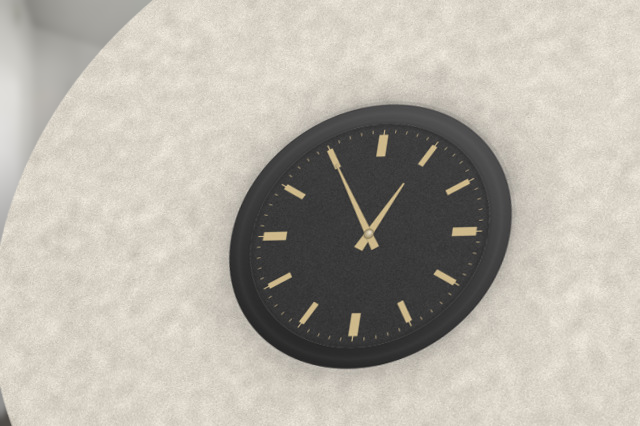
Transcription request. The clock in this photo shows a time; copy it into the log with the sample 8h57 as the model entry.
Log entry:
12h55
